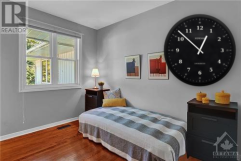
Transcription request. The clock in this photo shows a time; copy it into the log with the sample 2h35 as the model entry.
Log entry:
12h52
